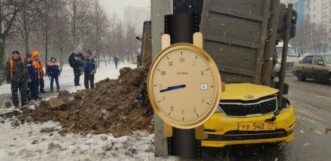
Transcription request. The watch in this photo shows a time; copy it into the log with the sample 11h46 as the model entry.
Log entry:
8h43
